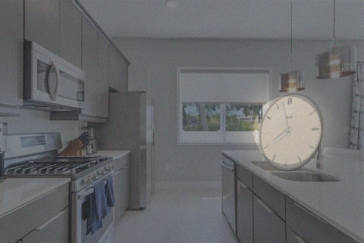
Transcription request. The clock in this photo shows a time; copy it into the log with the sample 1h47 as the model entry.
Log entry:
7h57
